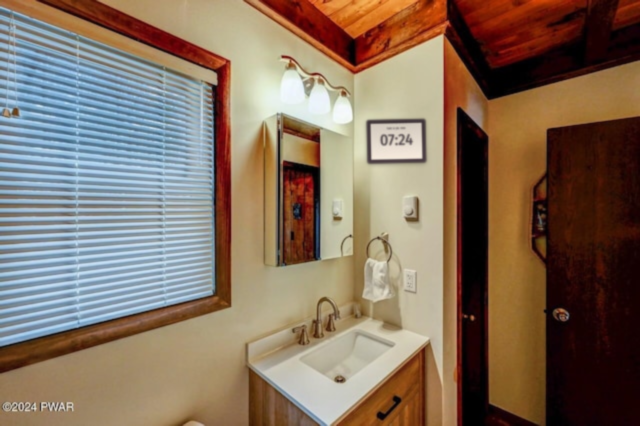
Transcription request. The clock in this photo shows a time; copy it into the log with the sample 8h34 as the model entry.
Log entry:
7h24
